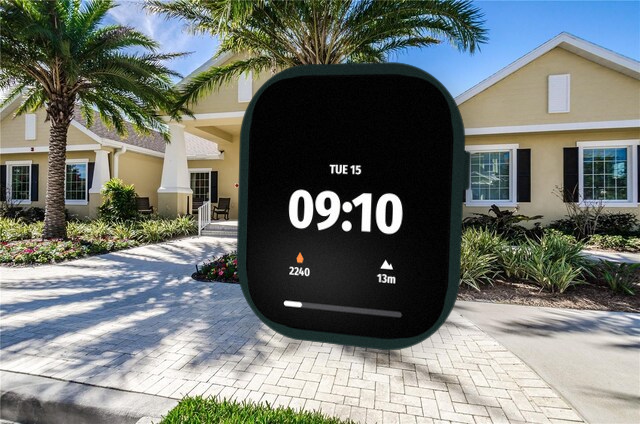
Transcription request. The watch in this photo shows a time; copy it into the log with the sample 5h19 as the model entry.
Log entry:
9h10
